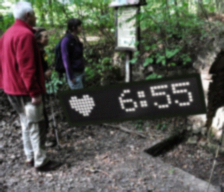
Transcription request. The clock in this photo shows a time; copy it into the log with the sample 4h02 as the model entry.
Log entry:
6h55
